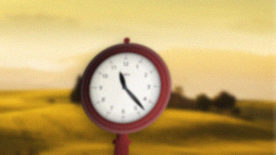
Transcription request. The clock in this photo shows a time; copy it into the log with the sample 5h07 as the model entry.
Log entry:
11h23
